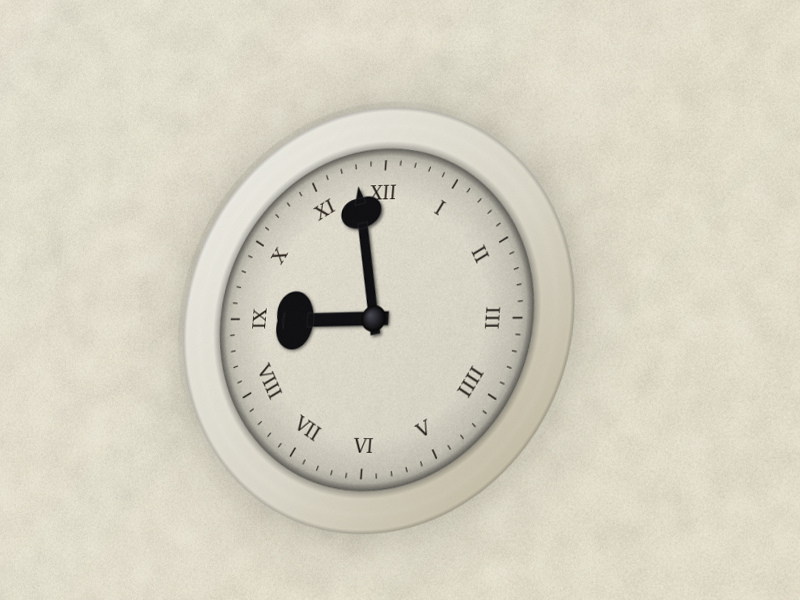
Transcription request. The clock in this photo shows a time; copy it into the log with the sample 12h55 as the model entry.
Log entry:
8h58
